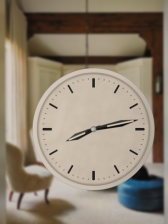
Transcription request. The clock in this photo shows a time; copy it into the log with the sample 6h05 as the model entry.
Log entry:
8h13
